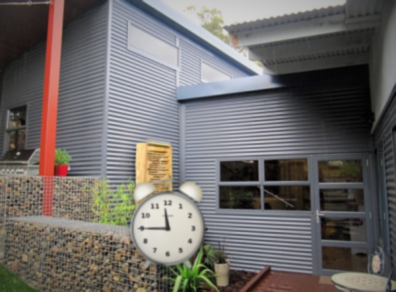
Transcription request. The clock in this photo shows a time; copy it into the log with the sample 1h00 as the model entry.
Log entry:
11h45
